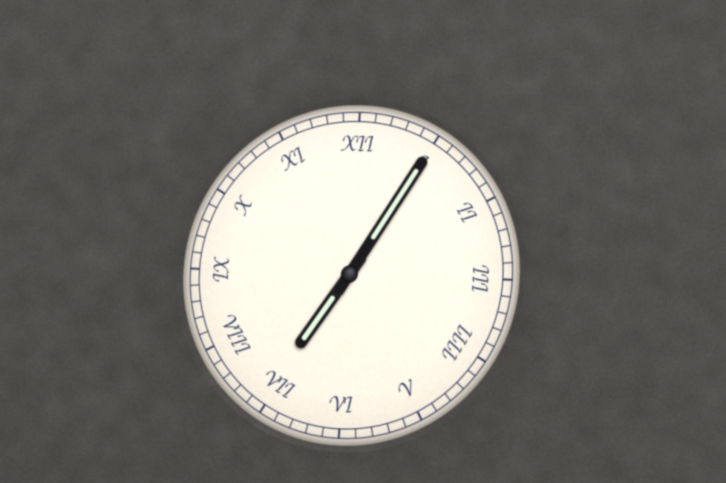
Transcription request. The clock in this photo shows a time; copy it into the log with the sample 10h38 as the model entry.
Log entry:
7h05
